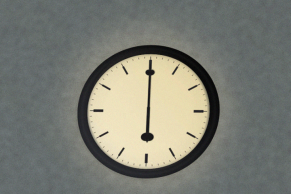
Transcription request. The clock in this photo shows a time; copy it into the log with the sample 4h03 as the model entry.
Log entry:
6h00
